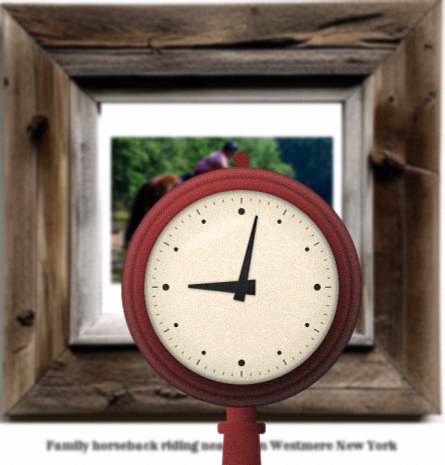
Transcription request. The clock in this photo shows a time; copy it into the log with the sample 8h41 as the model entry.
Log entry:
9h02
